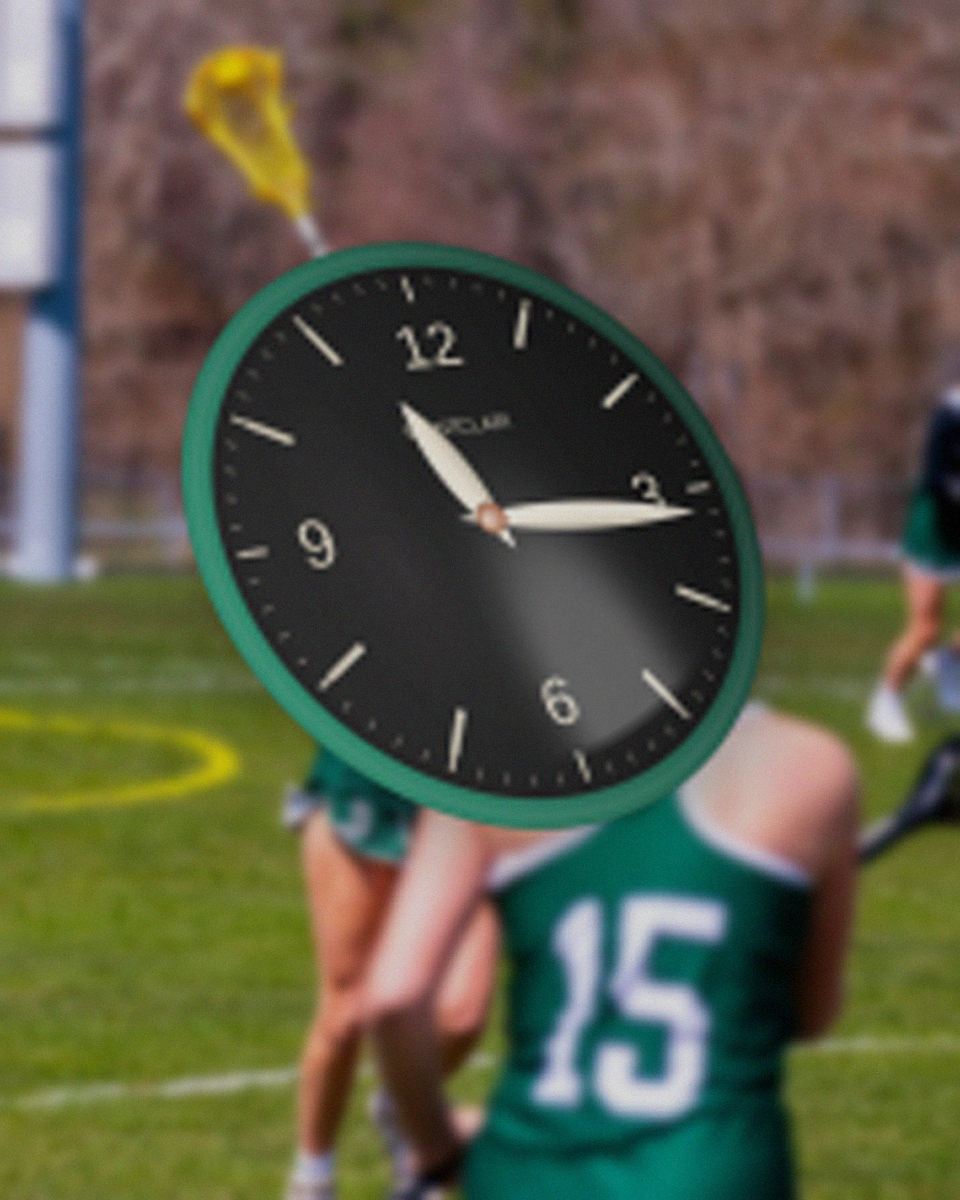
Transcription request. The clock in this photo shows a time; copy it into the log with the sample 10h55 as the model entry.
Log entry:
11h16
